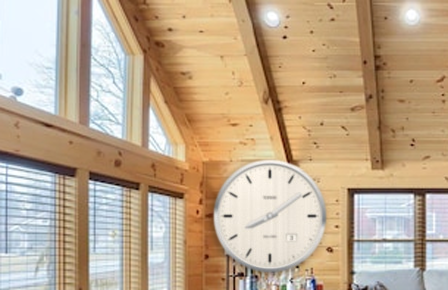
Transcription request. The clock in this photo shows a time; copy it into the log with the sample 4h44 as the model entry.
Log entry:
8h09
